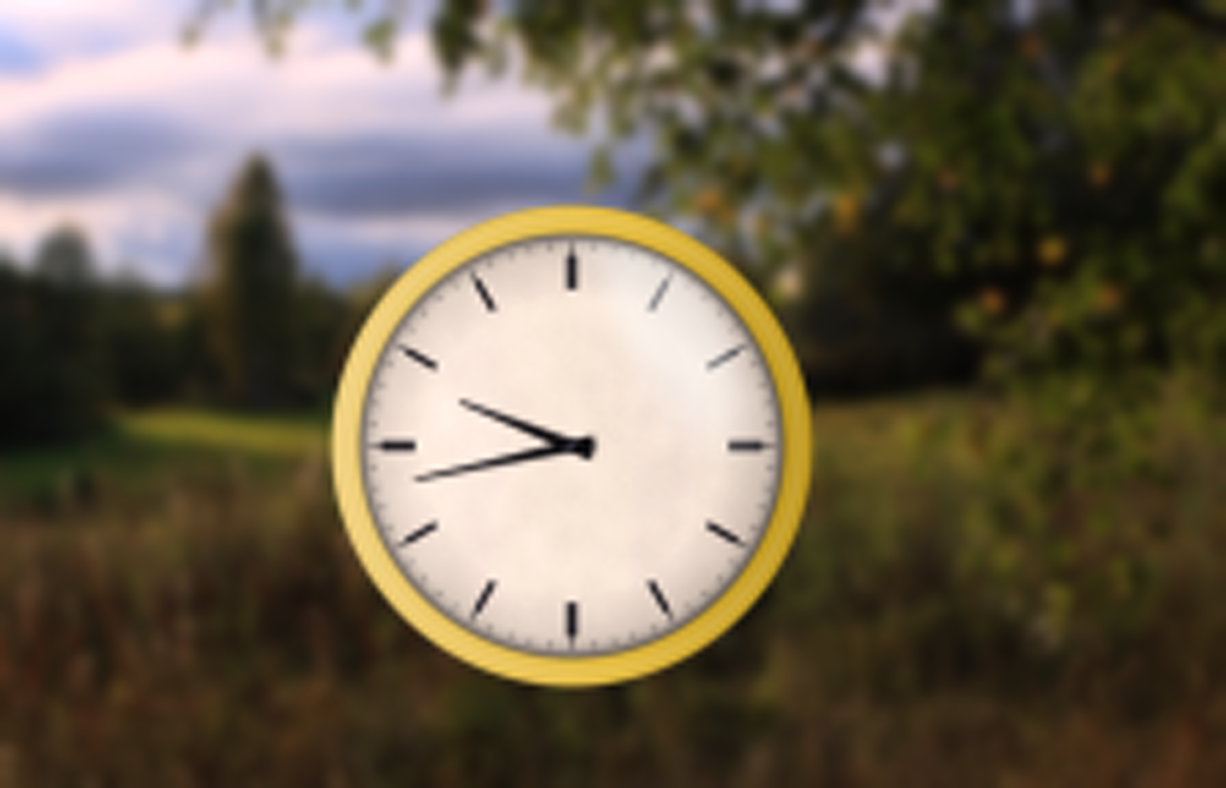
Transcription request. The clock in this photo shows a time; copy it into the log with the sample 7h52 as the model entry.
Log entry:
9h43
